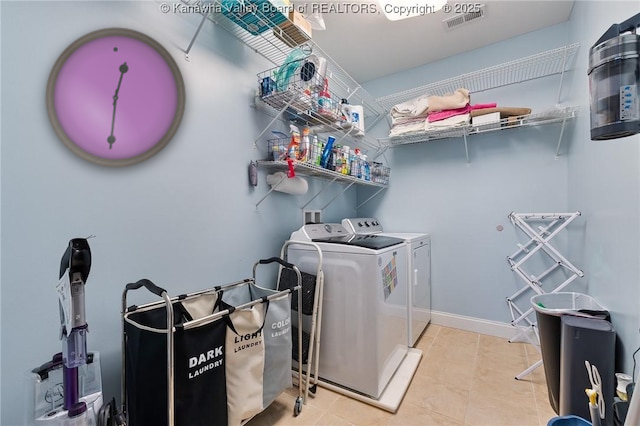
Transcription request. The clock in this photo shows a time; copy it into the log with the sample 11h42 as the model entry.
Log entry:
12h31
